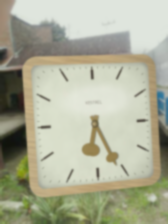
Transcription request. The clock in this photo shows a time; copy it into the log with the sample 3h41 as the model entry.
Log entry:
6h26
